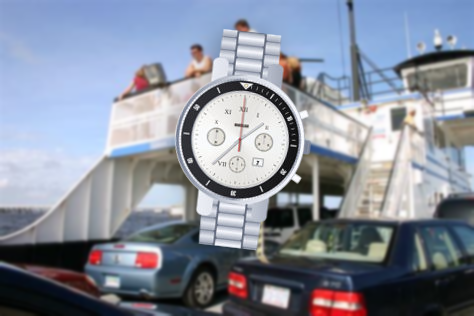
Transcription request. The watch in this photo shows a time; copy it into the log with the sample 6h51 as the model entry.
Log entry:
1h37
